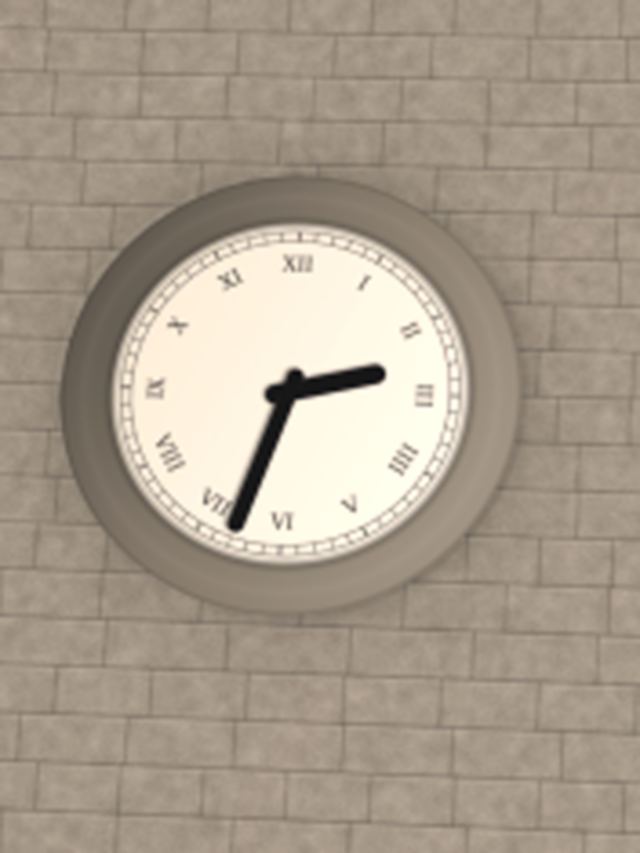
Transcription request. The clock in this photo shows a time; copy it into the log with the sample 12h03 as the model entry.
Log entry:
2h33
